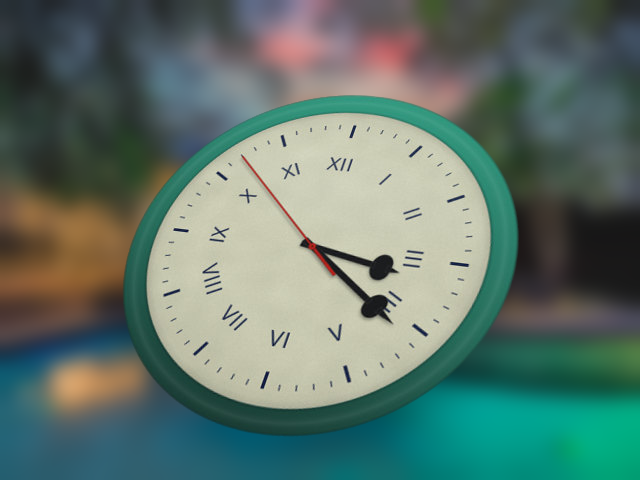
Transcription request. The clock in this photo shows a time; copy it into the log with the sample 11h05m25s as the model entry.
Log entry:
3h20m52s
